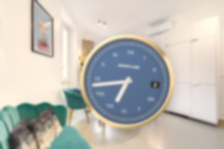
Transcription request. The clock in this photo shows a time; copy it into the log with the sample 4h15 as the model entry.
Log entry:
6h43
